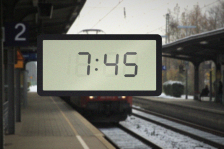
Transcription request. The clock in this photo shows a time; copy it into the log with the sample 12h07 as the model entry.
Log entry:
7h45
